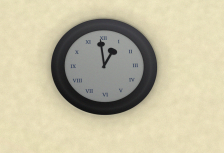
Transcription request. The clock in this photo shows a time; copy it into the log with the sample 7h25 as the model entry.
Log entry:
12h59
